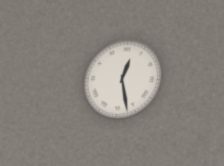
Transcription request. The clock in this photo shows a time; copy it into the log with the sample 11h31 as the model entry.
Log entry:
12h27
